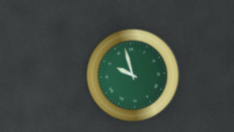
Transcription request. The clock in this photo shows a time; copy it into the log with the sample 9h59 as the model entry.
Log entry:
9h58
